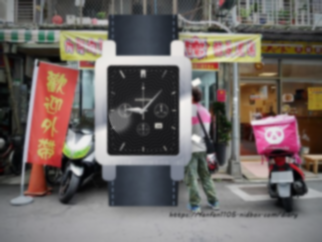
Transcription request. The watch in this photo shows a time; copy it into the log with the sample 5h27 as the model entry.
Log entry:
9h07
